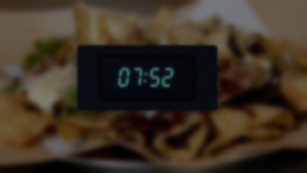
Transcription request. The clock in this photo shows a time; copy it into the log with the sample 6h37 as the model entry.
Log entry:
7h52
